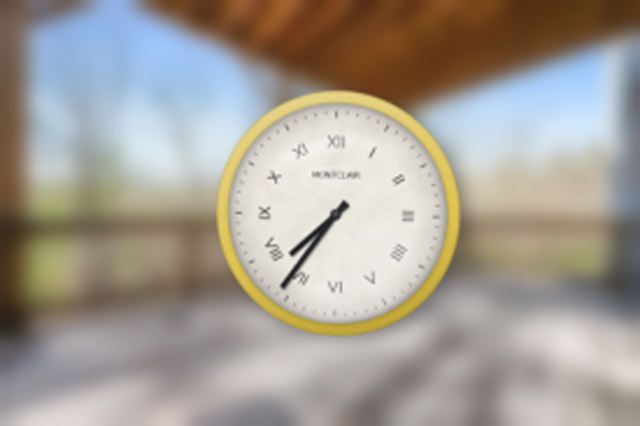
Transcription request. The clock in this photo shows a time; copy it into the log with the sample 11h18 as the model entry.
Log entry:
7h36
